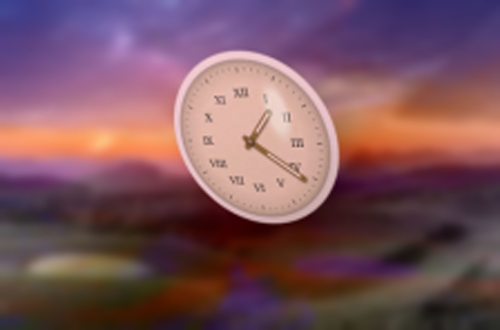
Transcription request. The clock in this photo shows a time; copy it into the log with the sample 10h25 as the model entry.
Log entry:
1h21
